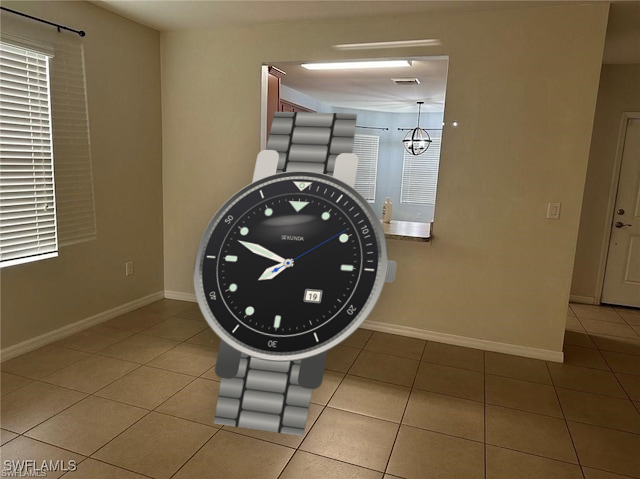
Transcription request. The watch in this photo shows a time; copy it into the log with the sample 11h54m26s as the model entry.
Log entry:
7h48m09s
